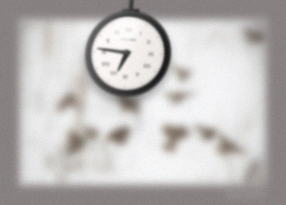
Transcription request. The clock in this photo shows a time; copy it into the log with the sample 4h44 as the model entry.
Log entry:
6h46
